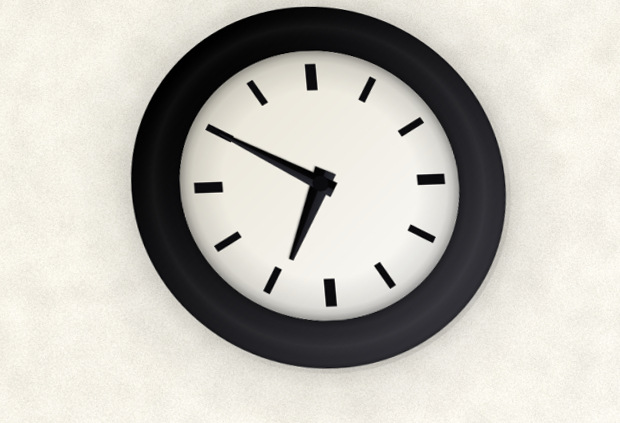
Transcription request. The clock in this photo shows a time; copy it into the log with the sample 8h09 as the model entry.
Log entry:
6h50
